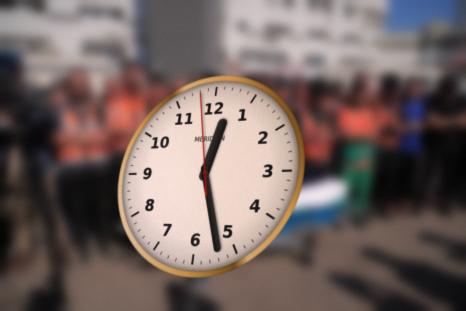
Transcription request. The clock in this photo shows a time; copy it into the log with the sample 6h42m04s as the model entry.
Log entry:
12h26m58s
